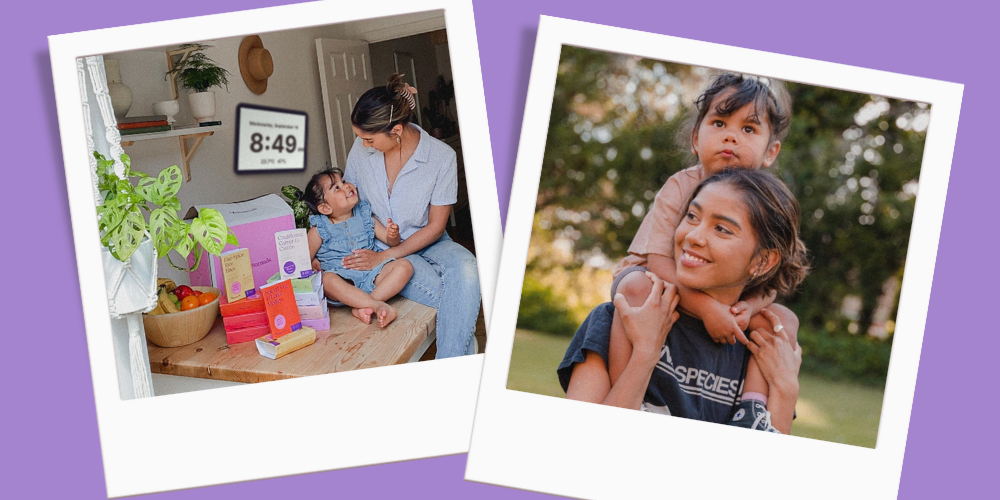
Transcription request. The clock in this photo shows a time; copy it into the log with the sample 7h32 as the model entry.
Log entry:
8h49
